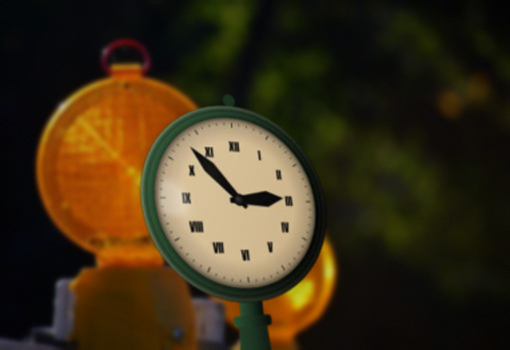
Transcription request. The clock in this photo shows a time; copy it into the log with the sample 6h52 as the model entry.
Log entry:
2h53
